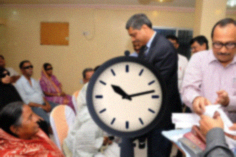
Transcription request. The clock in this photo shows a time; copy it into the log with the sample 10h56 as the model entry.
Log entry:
10h13
